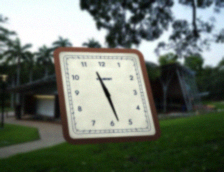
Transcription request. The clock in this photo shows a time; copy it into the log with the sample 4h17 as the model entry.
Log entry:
11h28
